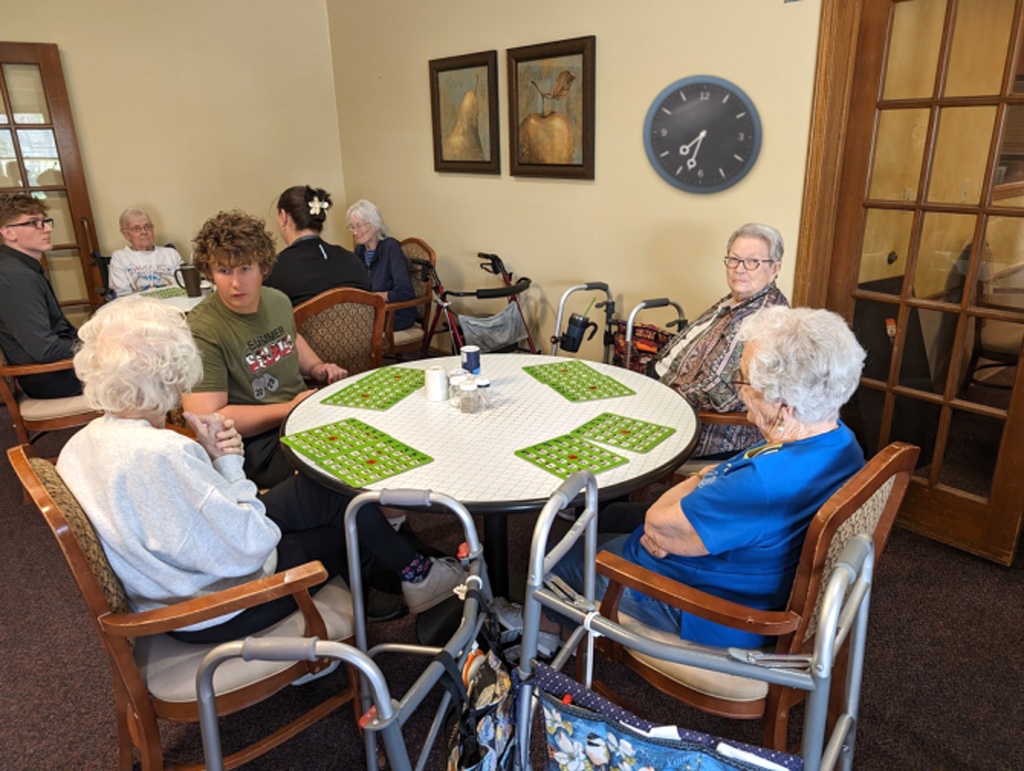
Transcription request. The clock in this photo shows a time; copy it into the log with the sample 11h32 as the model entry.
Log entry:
7h33
